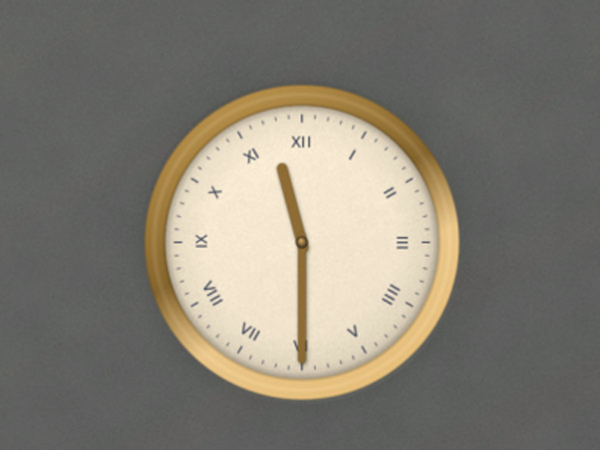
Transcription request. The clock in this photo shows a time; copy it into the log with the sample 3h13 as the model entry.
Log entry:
11h30
